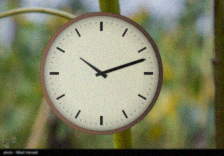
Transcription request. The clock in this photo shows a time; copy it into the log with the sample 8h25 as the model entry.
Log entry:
10h12
